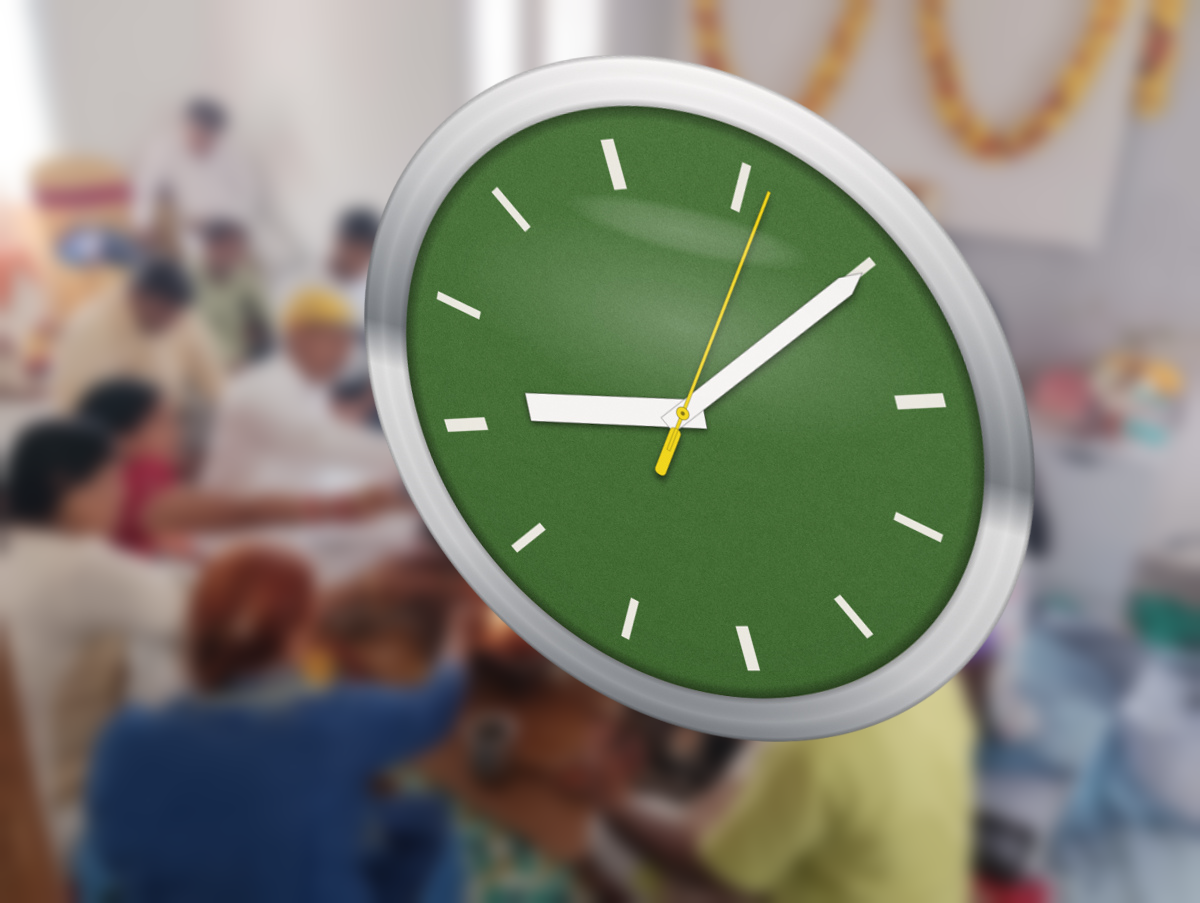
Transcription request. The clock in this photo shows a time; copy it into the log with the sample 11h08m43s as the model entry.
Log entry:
9h10m06s
